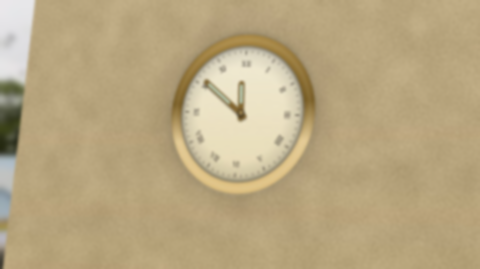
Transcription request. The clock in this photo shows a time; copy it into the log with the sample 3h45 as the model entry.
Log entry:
11h51
